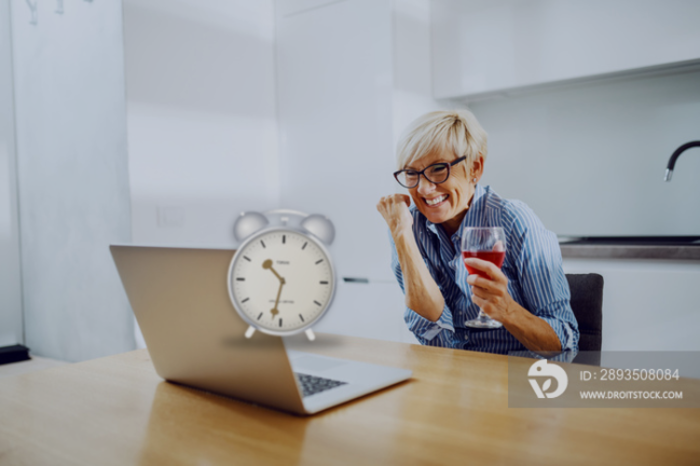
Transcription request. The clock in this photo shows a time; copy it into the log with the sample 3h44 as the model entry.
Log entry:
10h32
